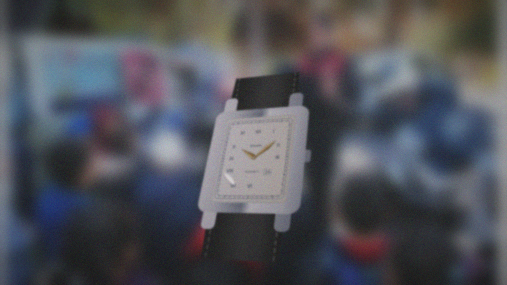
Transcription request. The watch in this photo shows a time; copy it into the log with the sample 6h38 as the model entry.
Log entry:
10h08
